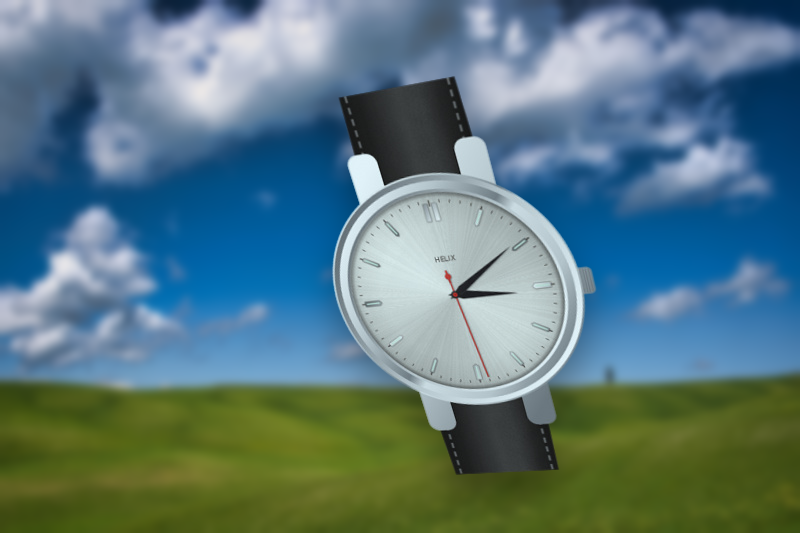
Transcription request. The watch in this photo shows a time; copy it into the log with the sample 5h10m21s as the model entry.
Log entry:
3h09m29s
